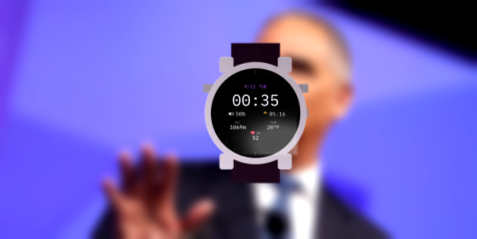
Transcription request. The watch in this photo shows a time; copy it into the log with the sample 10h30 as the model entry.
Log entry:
0h35
